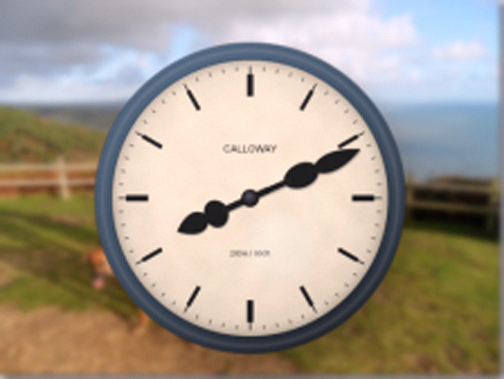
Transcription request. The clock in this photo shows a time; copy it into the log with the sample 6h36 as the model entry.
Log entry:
8h11
